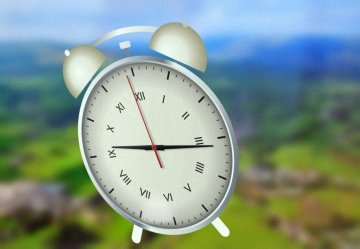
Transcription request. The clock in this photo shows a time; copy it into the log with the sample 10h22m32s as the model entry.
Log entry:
9h15m59s
